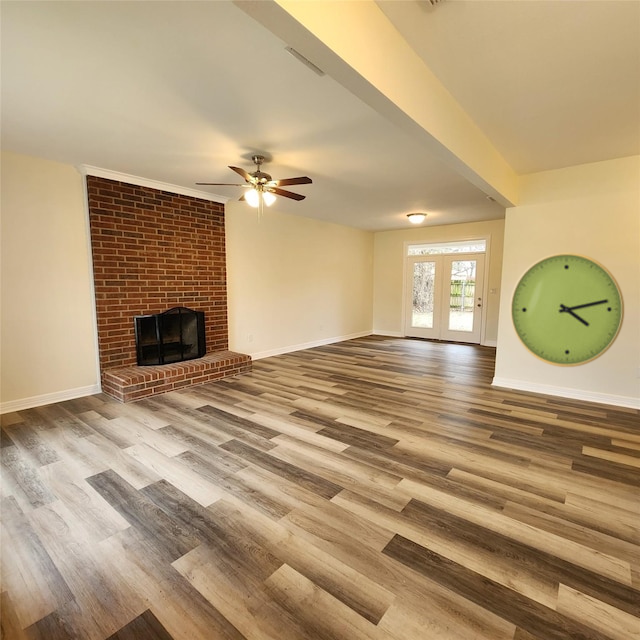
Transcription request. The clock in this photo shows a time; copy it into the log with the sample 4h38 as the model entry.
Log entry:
4h13
